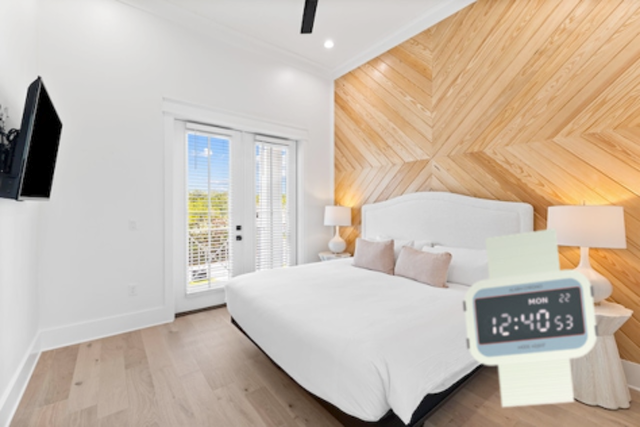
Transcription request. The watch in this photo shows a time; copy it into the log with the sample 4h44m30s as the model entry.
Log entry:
12h40m53s
